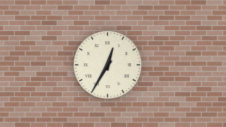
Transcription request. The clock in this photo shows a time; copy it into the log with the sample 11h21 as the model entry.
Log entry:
12h35
